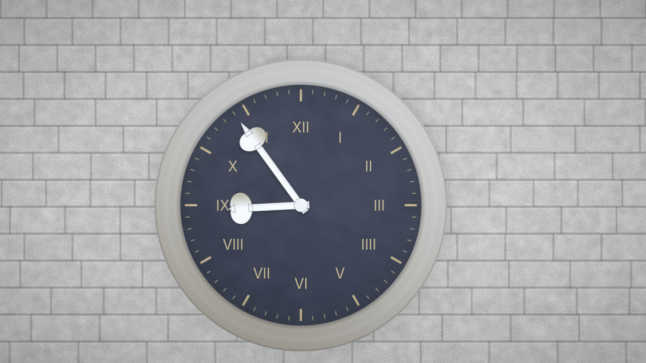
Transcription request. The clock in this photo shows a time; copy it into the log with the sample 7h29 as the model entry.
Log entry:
8h54
